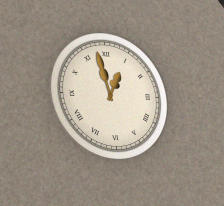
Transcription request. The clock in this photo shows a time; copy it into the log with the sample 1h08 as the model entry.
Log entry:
12h58
